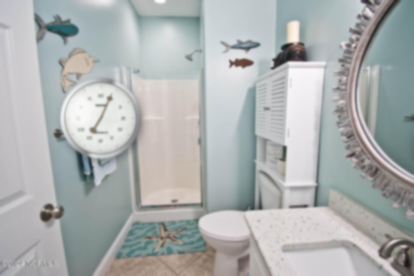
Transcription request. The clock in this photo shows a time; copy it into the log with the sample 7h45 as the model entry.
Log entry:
7h04
